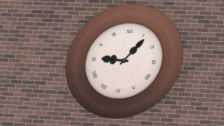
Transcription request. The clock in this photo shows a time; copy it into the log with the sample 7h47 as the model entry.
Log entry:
9h06
